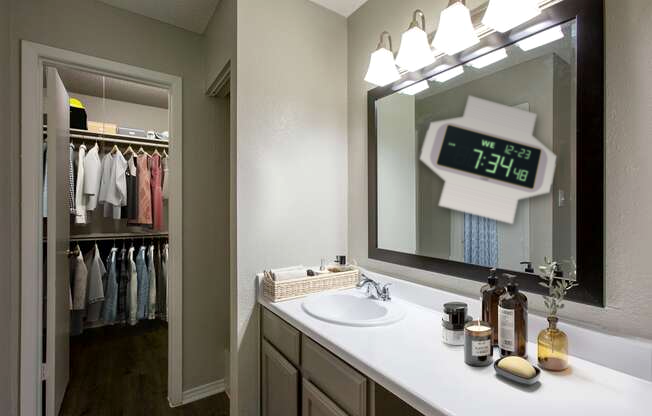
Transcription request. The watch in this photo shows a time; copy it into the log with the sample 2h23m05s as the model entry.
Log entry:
7h34m48s
